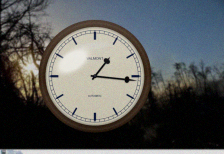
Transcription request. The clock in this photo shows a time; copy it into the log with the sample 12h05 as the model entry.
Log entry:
1h16
